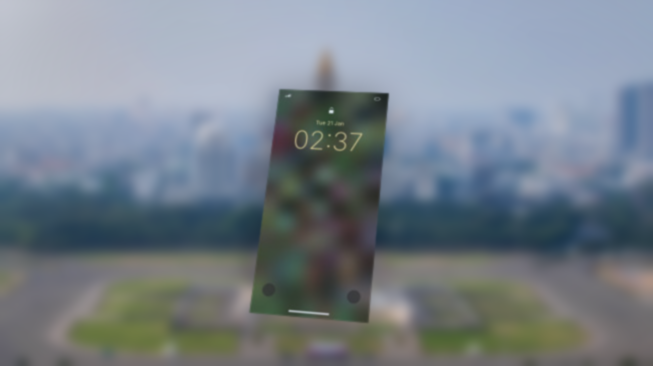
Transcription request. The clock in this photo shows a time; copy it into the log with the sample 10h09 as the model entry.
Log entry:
2h37
